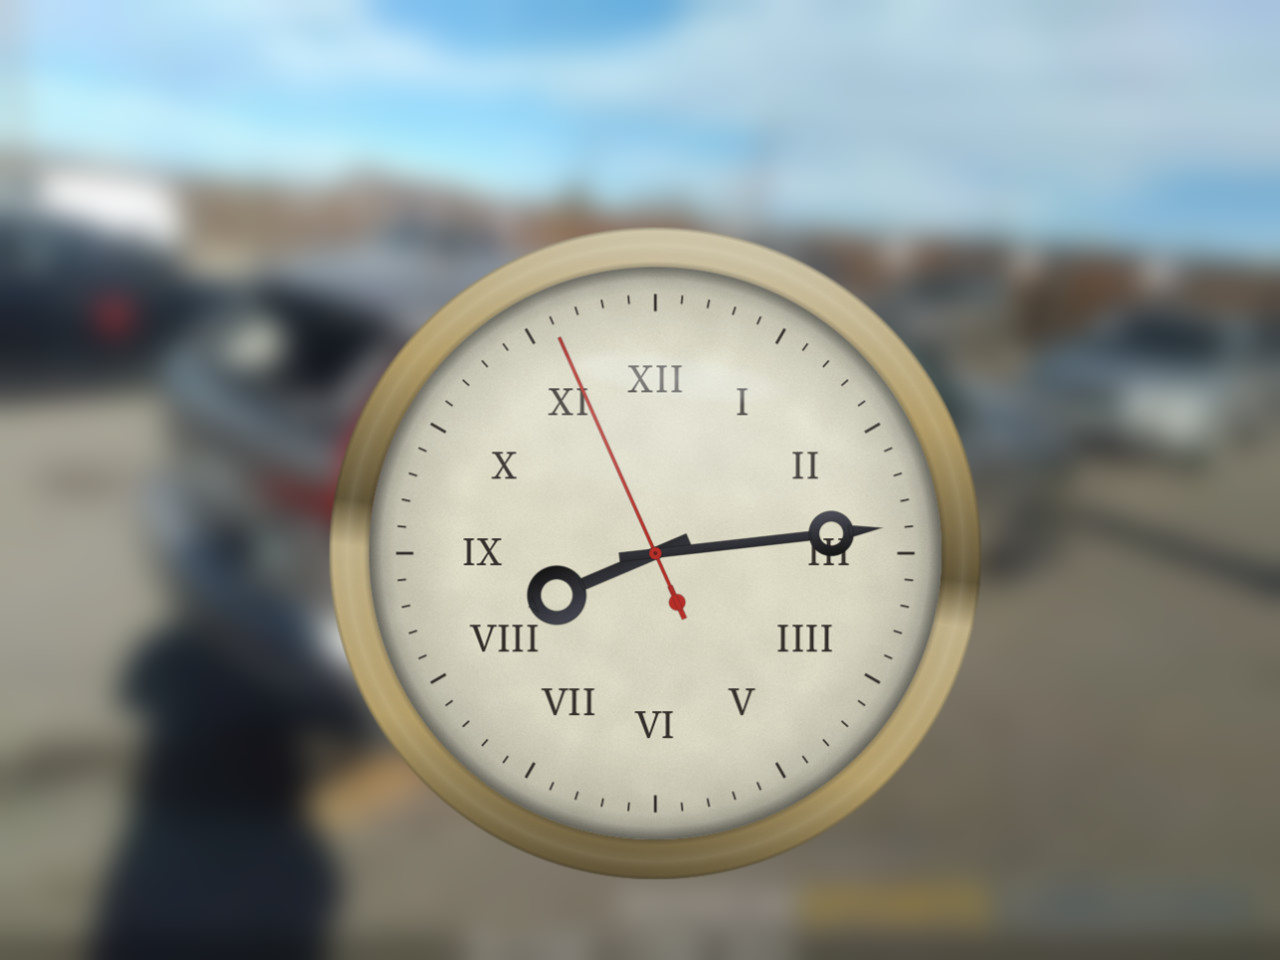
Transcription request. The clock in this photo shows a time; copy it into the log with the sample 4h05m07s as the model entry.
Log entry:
8h13m56s
